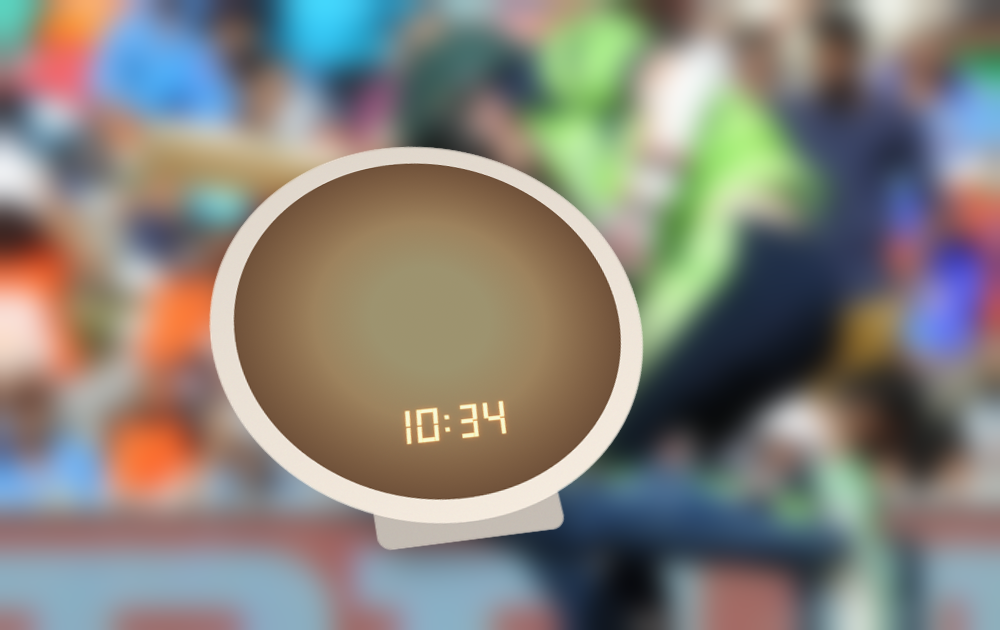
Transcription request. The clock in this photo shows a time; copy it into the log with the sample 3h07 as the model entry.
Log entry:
10h34
